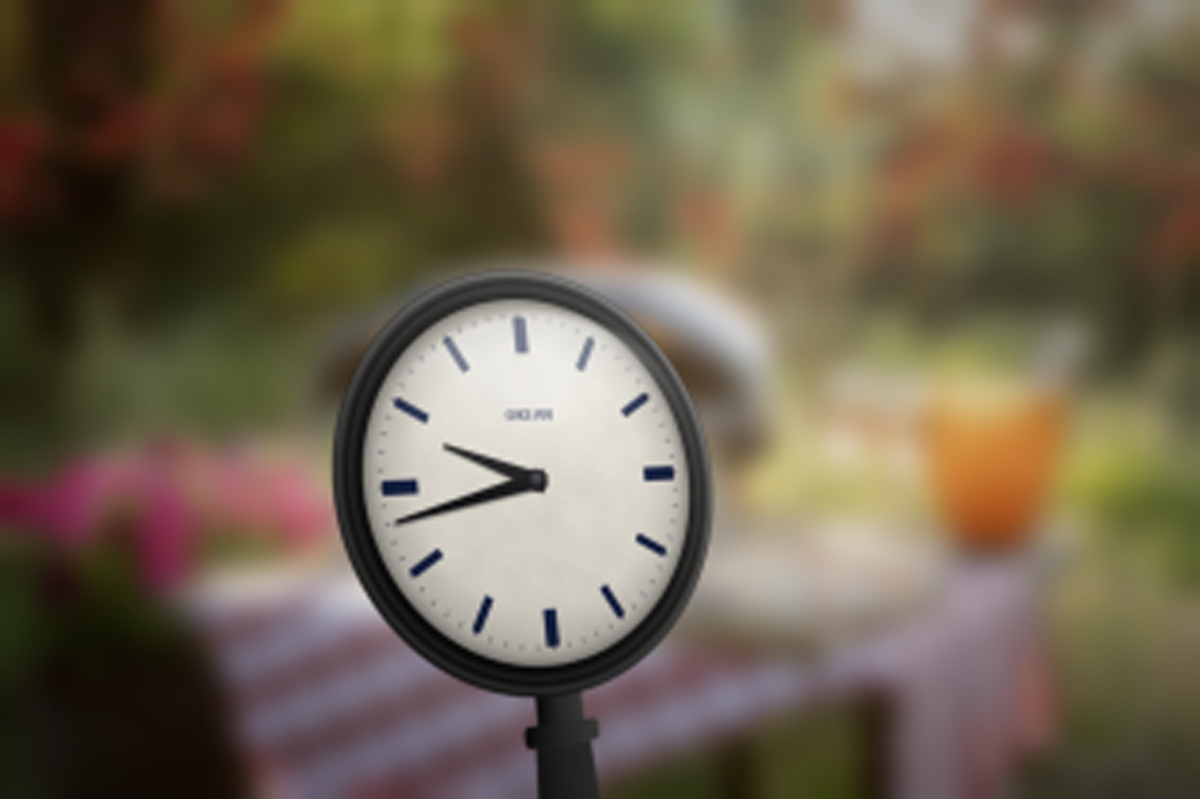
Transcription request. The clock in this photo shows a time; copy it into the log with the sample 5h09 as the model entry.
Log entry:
9h43
